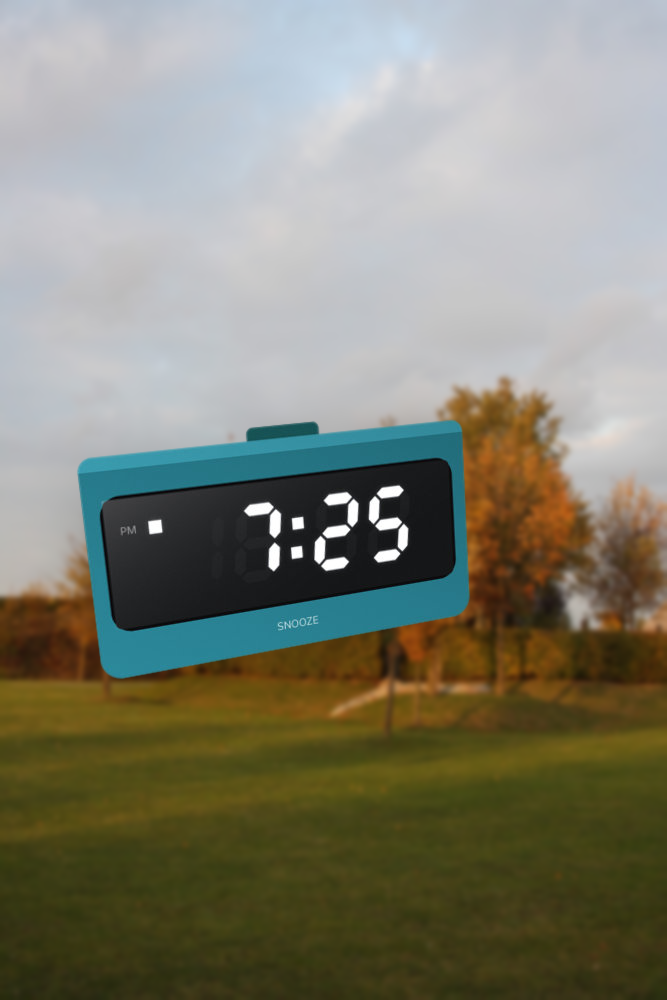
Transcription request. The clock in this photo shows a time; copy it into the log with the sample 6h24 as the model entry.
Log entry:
7h25
